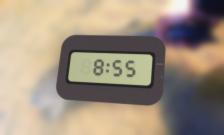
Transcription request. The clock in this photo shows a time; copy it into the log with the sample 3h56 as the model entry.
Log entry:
8h55
